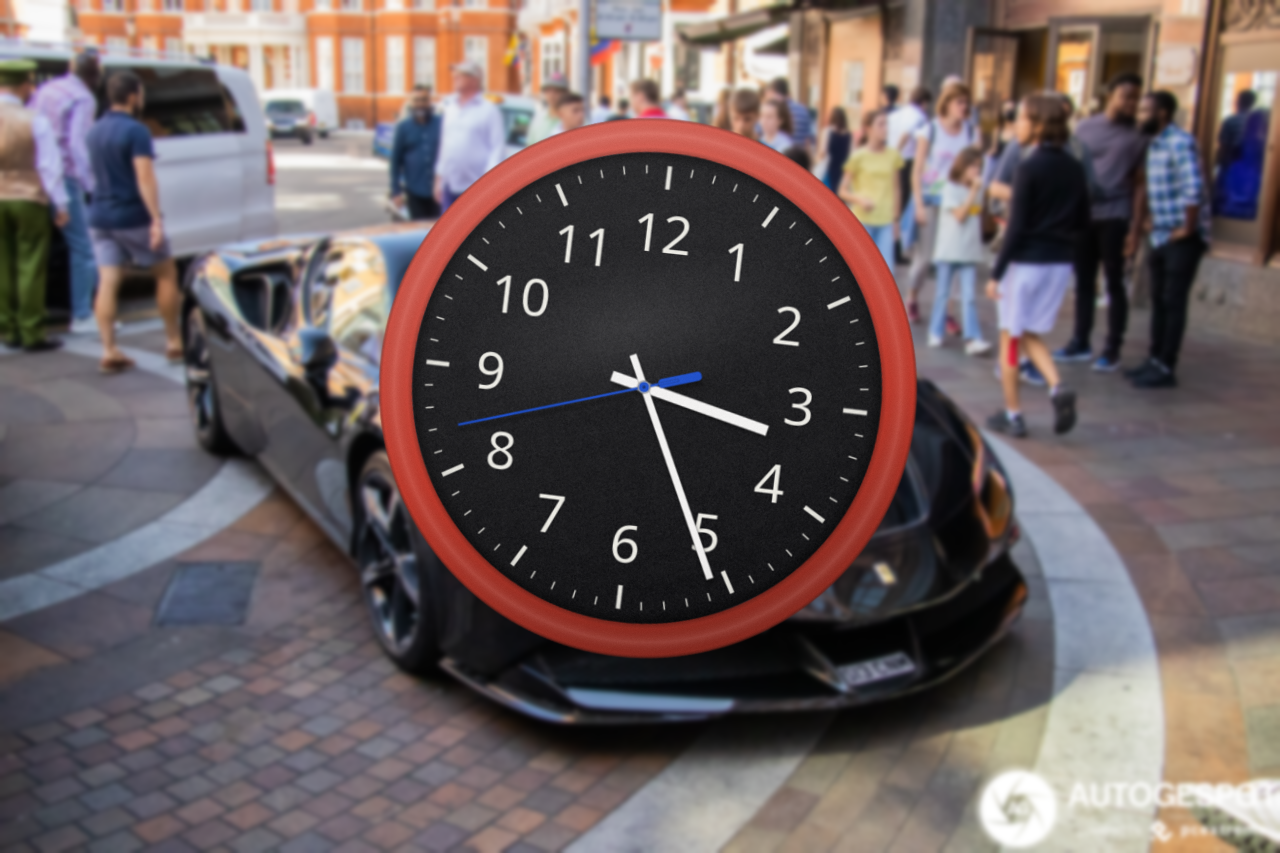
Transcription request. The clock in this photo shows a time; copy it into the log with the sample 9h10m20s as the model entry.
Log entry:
3h25m42s
